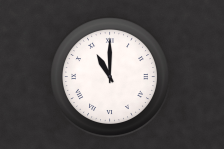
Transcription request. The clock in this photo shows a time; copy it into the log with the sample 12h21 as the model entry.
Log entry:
11h00
